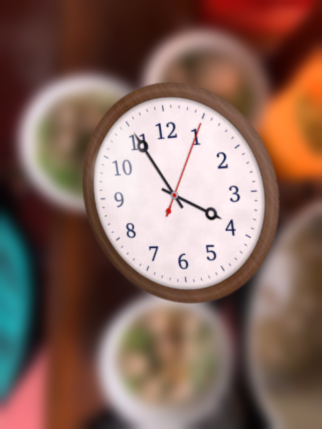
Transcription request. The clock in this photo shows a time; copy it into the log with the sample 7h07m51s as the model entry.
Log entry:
3h55m05s
